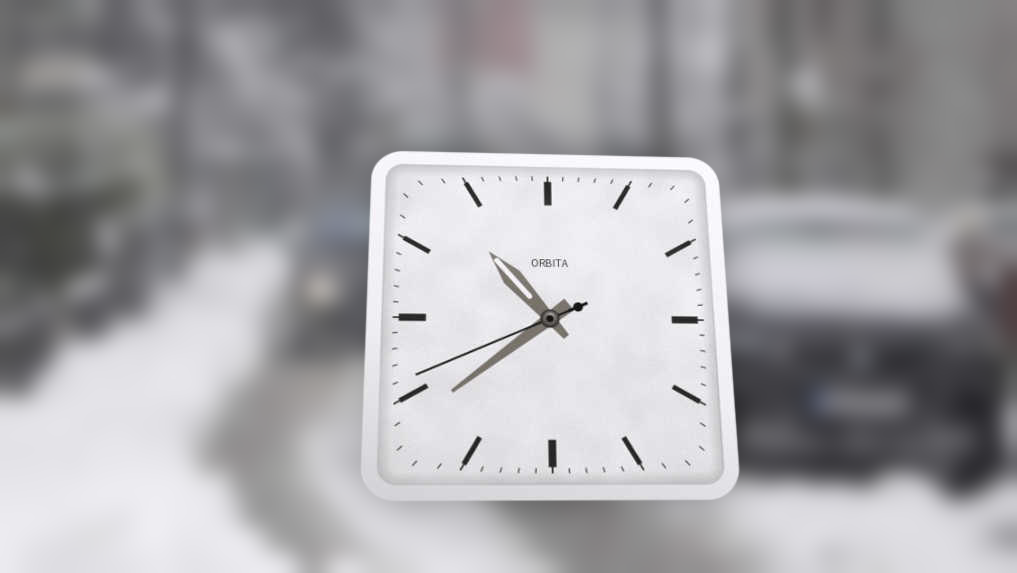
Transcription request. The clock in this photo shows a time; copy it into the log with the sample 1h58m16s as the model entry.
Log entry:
10h38m41s
